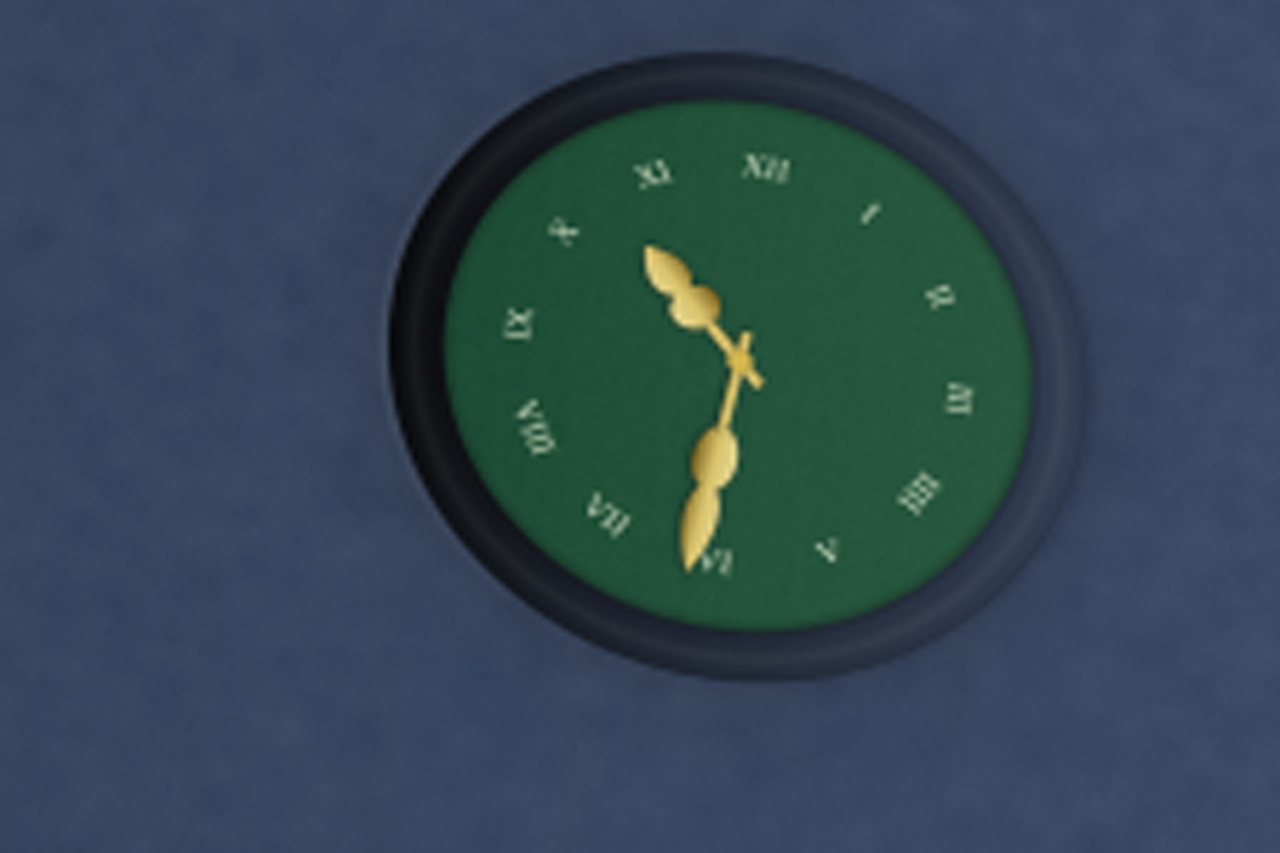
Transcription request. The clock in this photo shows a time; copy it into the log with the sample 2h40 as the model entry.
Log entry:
10h31
